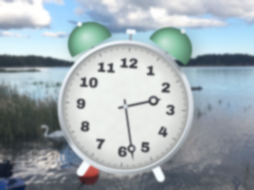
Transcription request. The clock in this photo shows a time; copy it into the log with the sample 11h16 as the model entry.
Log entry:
2h28
